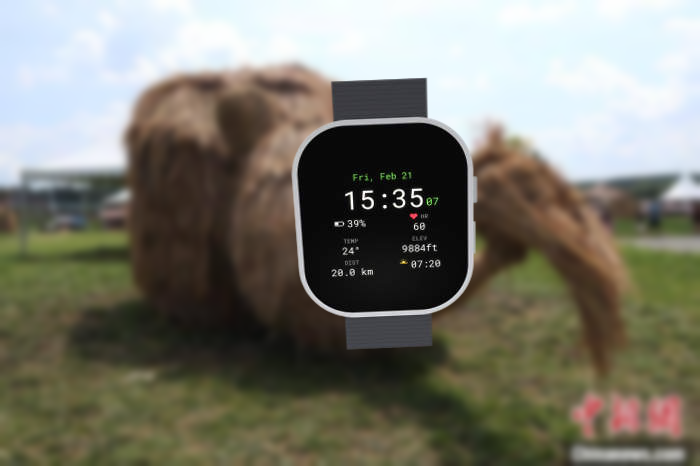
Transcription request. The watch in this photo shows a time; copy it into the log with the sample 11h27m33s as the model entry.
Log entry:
15h35m07s
